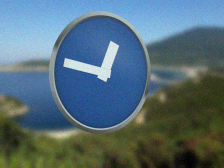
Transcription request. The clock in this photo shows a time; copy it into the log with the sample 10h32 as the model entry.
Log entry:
12h47
